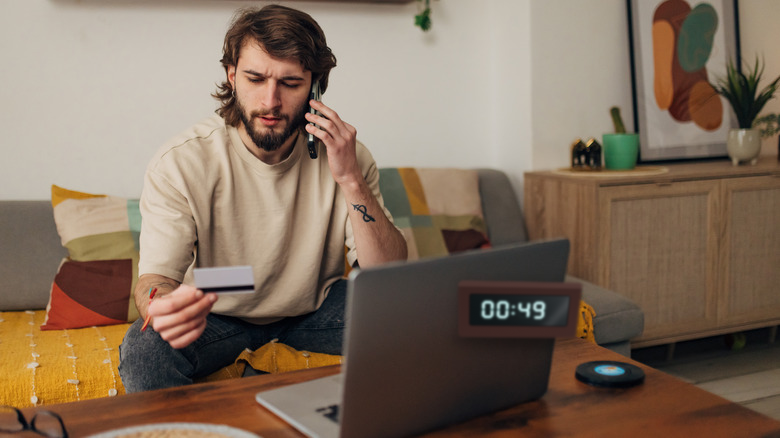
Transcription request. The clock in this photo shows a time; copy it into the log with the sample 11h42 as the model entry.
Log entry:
0h49
